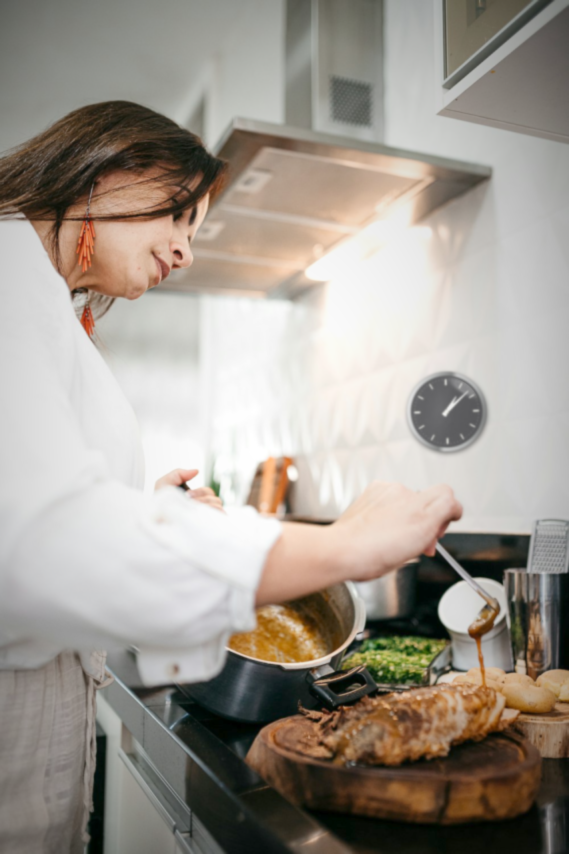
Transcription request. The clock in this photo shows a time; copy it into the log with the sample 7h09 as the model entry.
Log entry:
1h08
